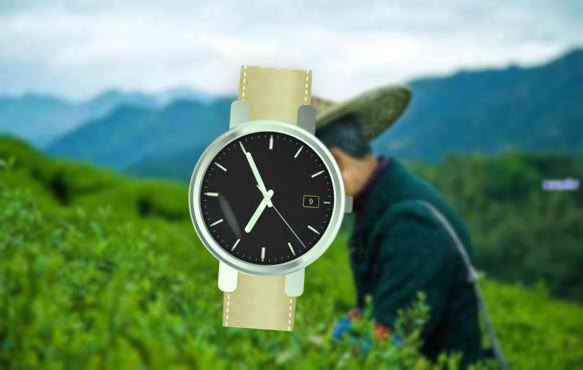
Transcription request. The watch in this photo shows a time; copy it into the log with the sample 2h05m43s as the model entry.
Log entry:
6h55m23s
